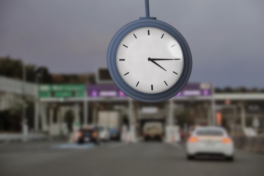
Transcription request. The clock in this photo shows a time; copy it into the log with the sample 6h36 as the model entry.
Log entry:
4h15
